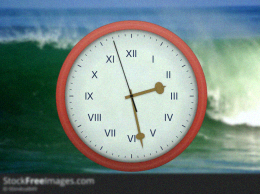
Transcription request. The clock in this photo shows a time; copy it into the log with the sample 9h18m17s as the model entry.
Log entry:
2h27m57s
